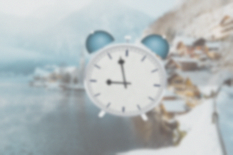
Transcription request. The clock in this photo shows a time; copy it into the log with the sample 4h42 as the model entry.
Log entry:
8h58
